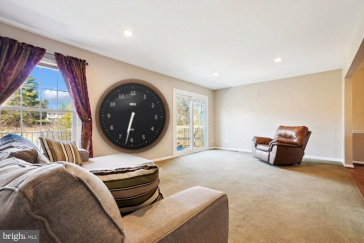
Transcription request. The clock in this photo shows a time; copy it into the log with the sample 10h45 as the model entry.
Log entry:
6h32
